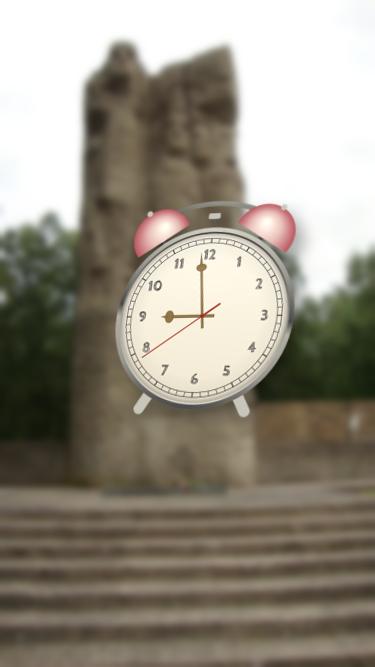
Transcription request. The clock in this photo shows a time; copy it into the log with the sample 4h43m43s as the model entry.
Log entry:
8h58m39s
